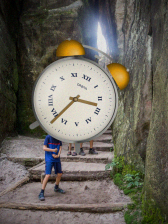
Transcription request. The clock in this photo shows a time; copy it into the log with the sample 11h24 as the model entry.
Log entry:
2h33
